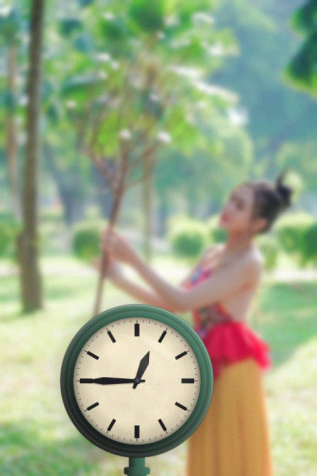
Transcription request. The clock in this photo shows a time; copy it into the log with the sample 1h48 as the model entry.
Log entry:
12h45
